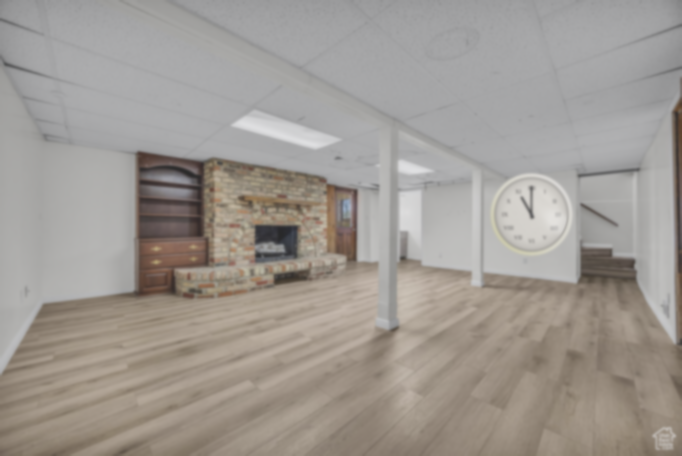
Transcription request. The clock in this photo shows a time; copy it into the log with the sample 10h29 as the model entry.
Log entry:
11h00
